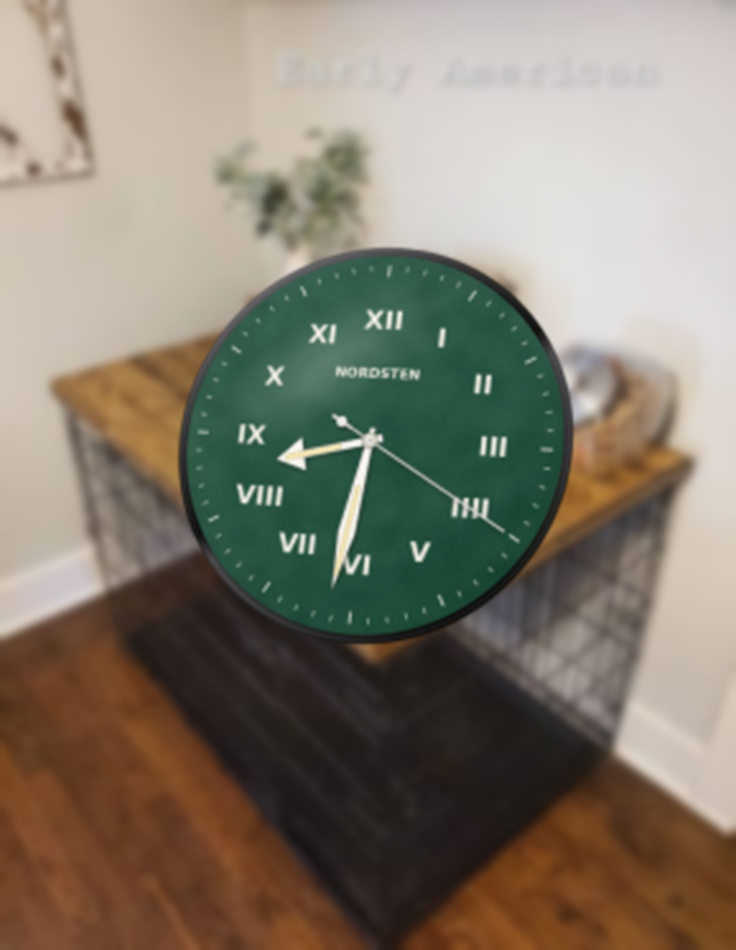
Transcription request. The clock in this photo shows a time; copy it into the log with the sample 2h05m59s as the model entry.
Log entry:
8h31m20s
